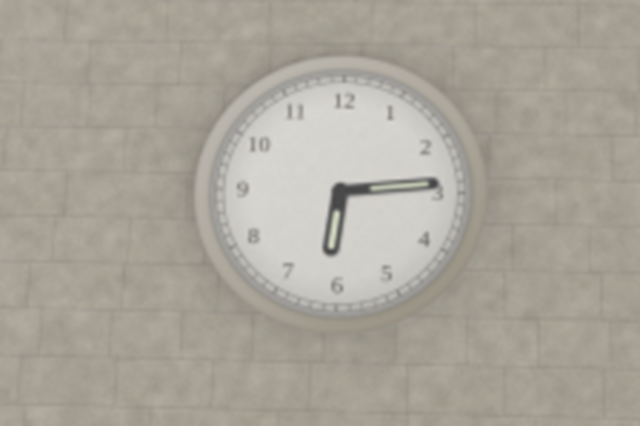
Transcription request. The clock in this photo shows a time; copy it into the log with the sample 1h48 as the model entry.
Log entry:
6h14
